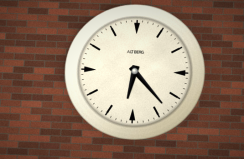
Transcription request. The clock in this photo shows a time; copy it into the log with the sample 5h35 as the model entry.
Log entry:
6h23
